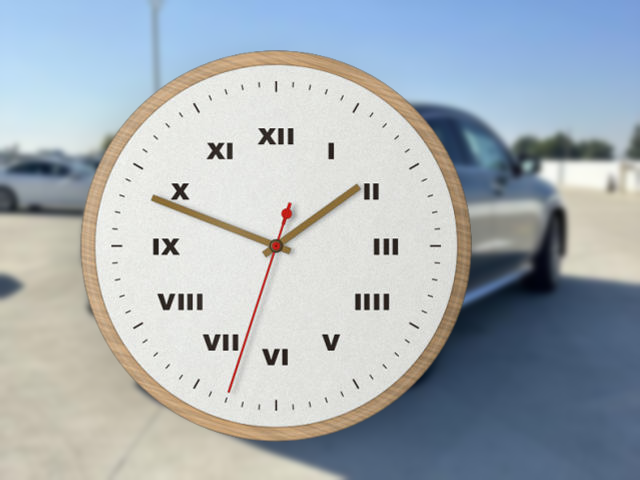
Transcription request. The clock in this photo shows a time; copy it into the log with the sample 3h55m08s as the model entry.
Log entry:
1h48m33s
